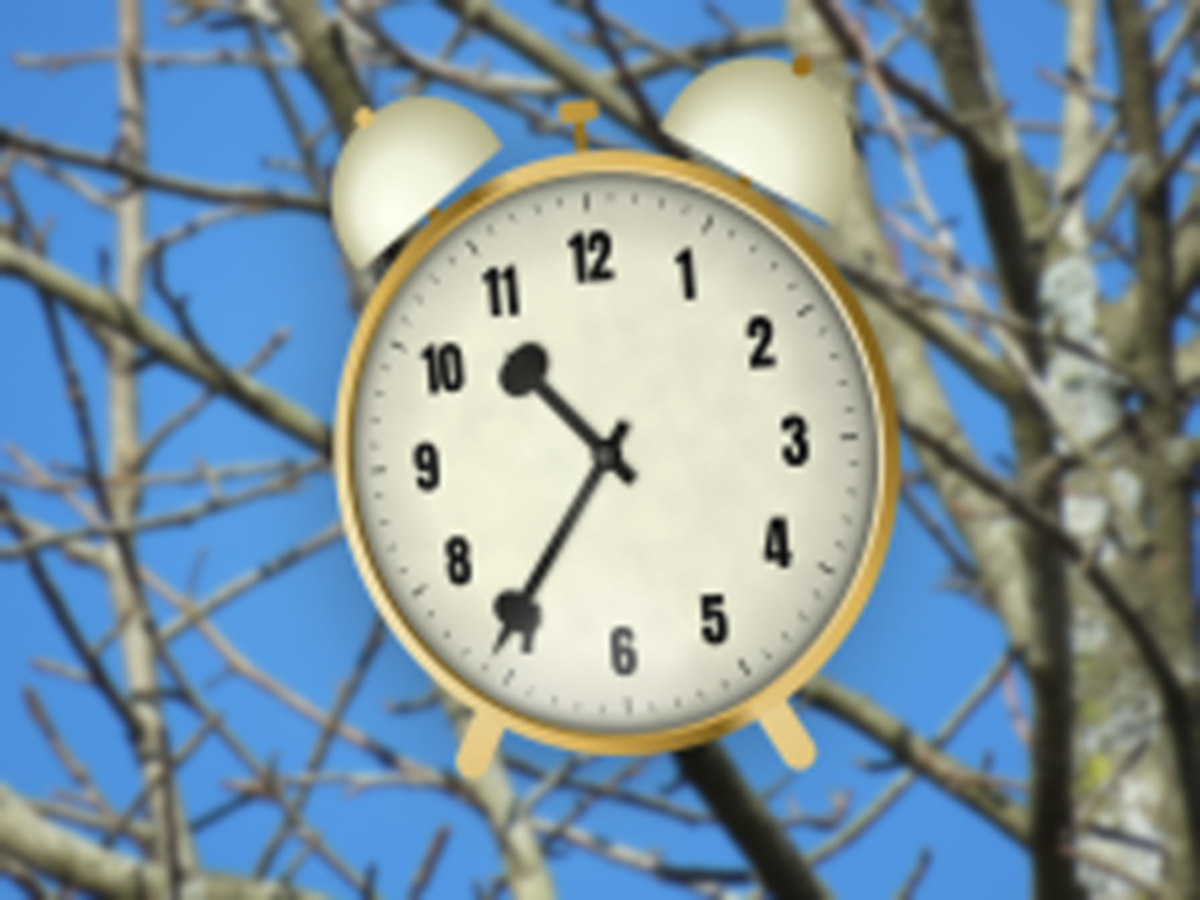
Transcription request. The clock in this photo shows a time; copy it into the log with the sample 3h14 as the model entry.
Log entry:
10h36
